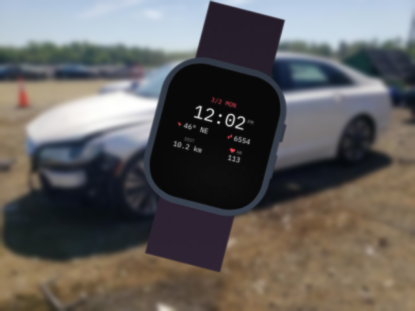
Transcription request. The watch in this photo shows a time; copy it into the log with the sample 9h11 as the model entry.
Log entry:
12h02
